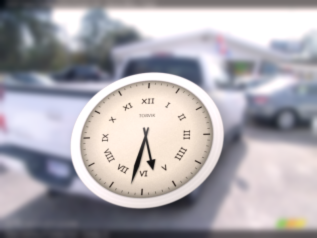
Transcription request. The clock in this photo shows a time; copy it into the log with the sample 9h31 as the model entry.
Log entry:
5h32
